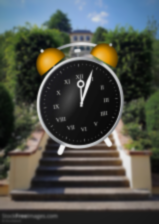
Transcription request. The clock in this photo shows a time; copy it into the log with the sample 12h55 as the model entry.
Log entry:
12h04
